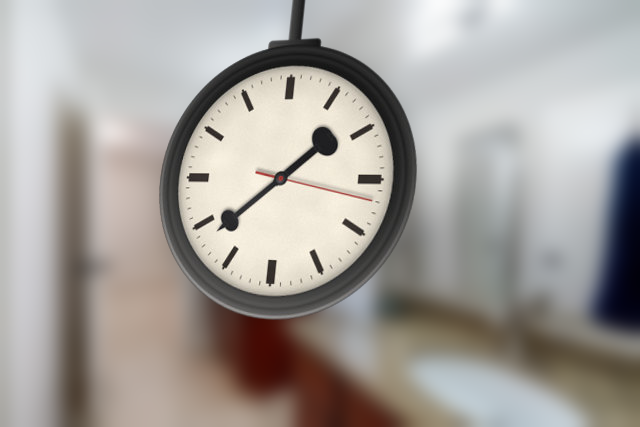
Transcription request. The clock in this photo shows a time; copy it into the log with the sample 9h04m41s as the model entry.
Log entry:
1h38m17s
